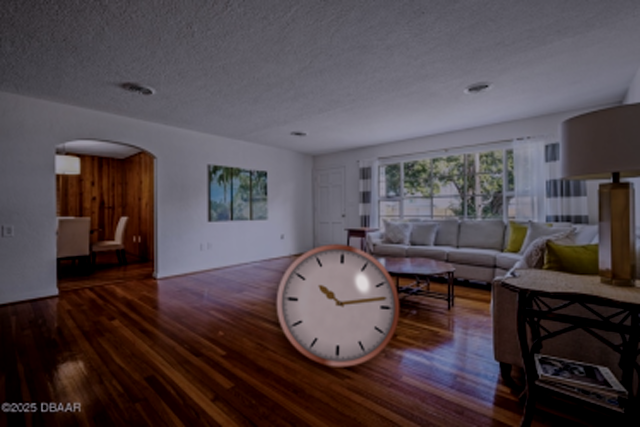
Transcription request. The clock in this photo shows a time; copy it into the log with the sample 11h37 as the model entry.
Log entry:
10h13
